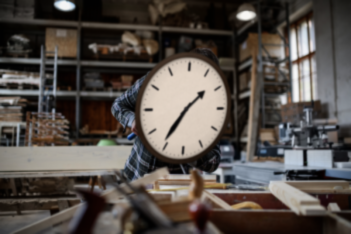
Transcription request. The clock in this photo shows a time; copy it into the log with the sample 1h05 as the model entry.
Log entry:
1h36
